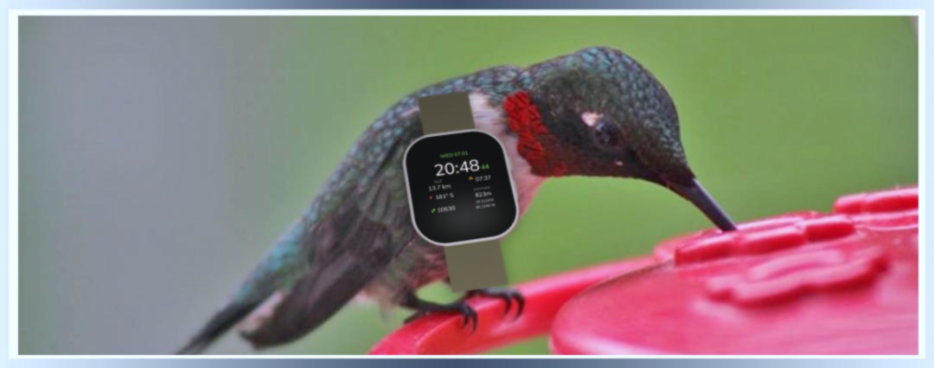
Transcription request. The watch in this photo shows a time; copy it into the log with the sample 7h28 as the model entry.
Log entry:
20h48
